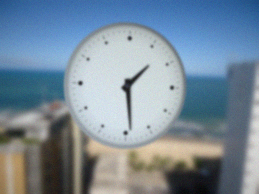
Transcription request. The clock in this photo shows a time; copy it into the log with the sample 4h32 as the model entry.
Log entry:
1h29
